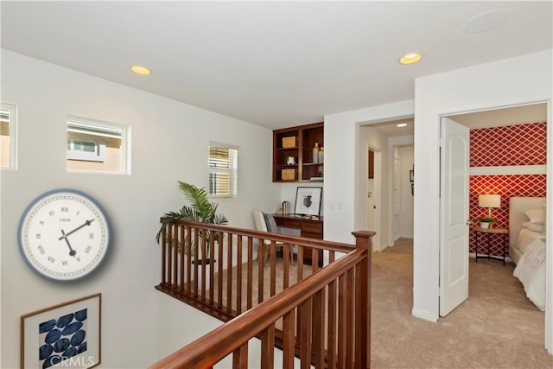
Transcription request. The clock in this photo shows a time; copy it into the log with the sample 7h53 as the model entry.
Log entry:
5h10
